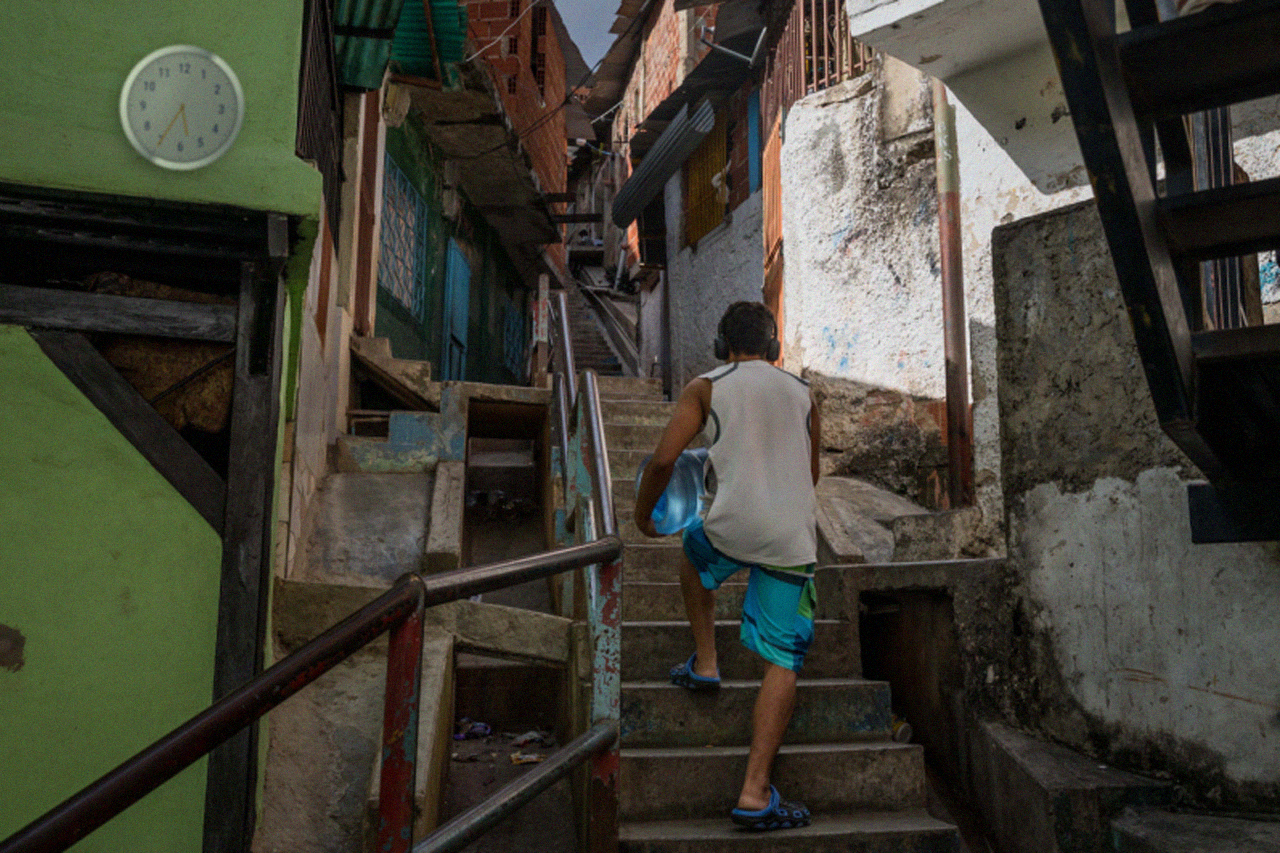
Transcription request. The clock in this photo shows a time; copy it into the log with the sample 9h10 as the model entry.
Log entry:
5h35
